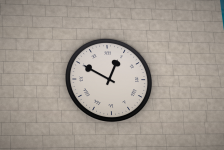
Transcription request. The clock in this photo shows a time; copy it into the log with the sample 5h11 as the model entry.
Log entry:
12h50
